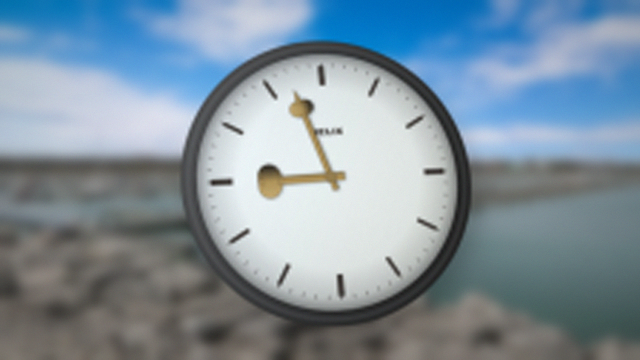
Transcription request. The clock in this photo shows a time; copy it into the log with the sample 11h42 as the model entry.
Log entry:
8h57
